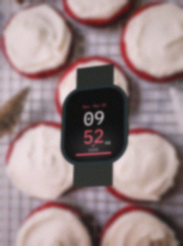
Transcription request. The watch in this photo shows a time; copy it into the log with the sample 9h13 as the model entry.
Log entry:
9h52
